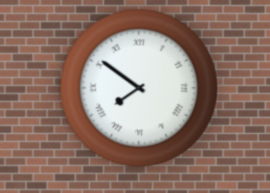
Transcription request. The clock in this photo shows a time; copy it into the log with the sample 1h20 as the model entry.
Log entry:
7h51
